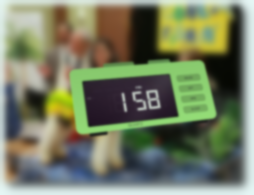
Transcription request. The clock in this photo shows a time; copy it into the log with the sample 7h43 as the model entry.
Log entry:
1h58
